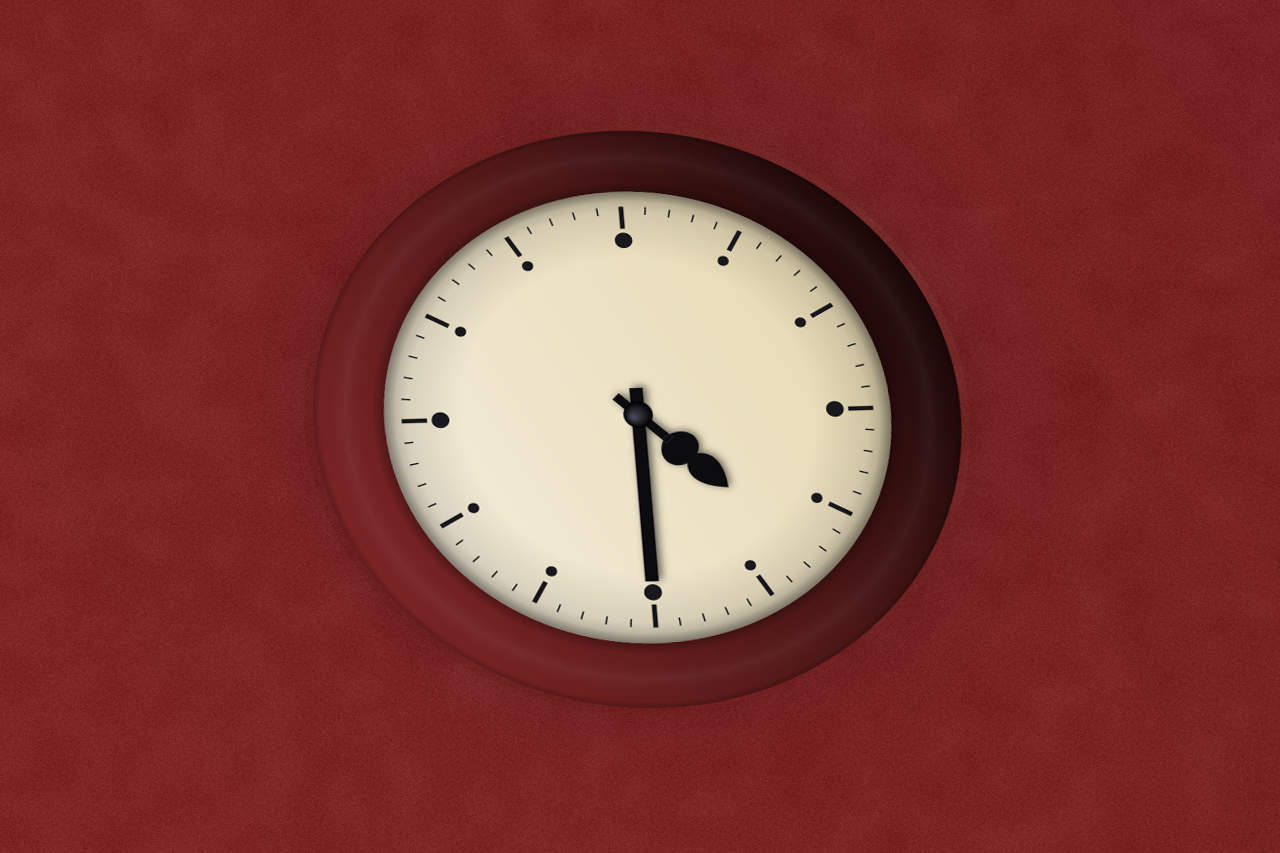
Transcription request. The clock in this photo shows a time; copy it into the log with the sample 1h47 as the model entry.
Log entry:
4h30
